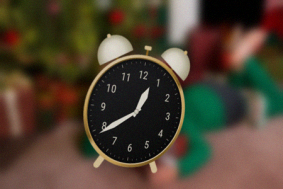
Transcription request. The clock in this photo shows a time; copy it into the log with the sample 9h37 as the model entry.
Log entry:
12h39
